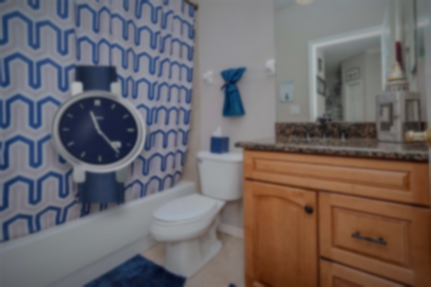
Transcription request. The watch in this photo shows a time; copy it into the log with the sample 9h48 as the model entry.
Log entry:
11h24
